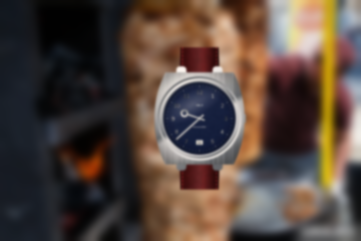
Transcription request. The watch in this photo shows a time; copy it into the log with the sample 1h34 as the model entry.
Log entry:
9h38
